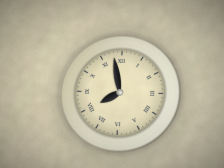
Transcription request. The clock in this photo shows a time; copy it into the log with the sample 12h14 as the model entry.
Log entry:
7h58
